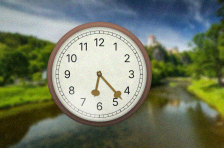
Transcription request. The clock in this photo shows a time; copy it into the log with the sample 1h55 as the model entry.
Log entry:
6h23
